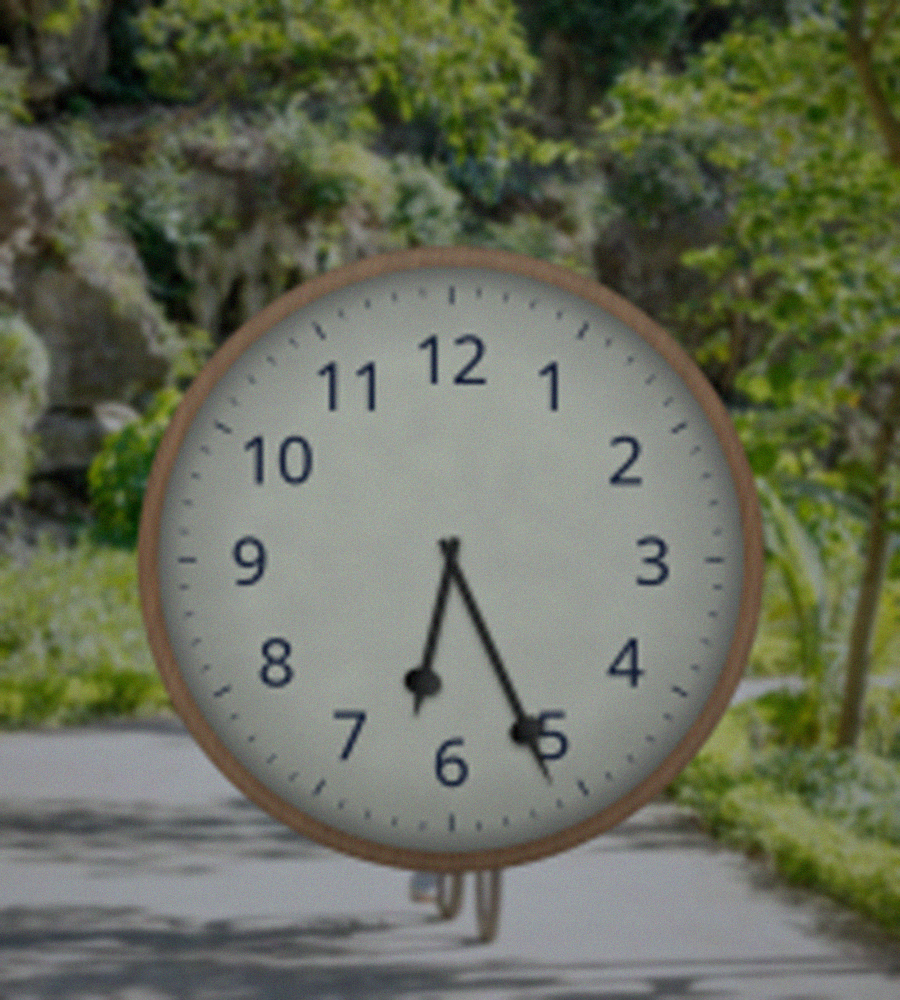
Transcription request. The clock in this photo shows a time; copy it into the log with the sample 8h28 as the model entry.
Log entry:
6h26
